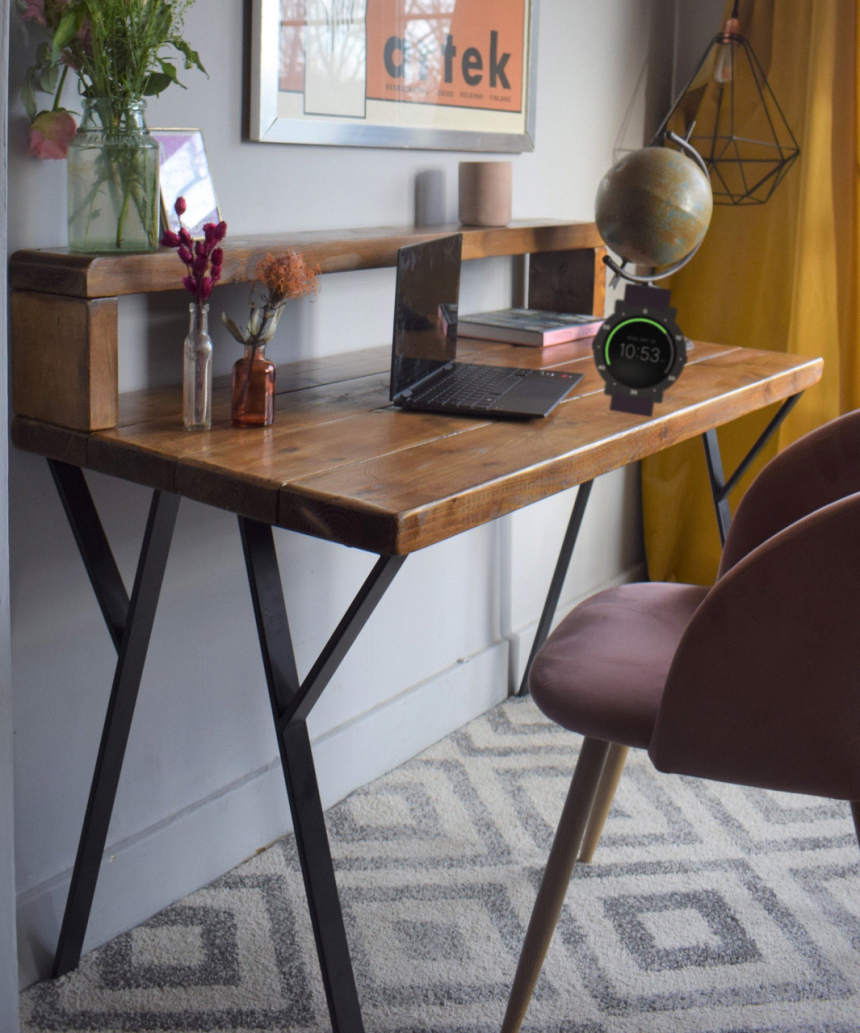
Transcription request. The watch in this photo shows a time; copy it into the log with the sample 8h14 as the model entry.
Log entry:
10h53
